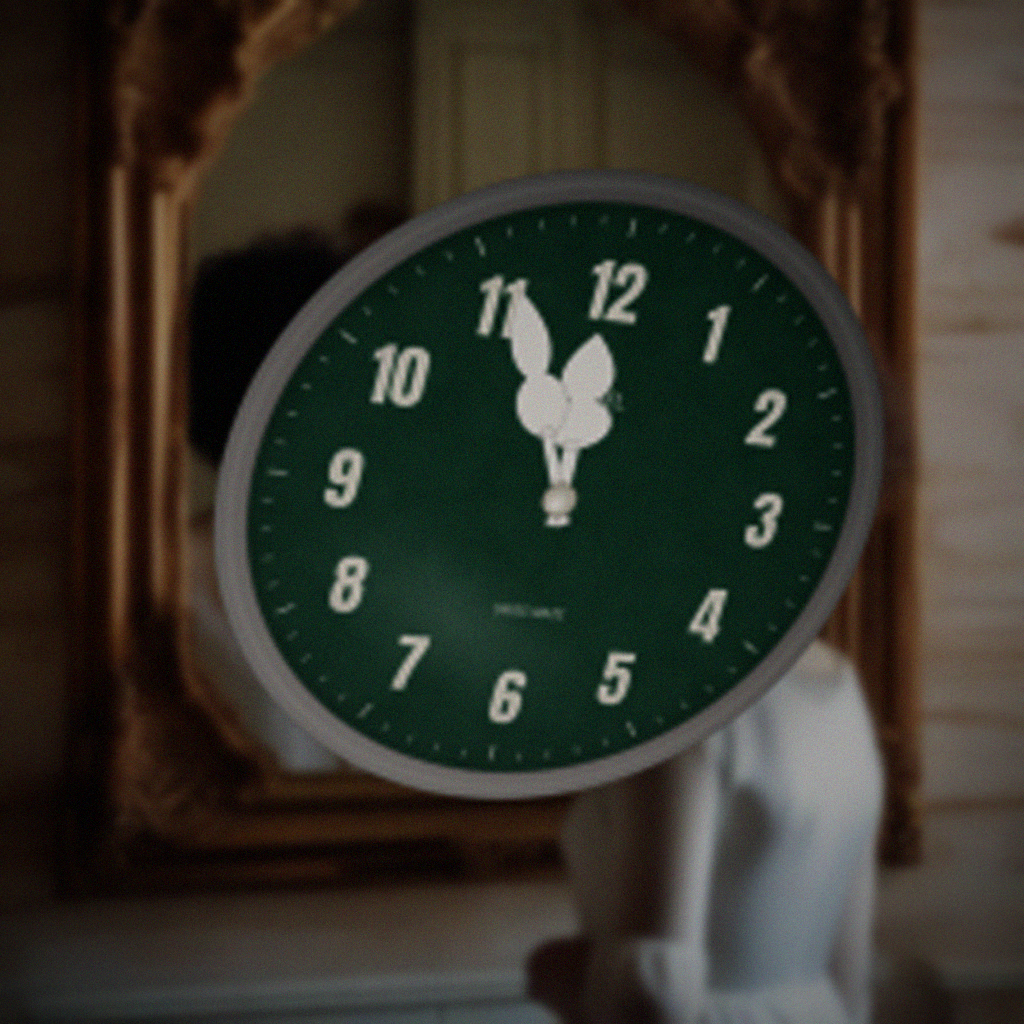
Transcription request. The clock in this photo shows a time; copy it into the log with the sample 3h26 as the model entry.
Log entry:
11h56
